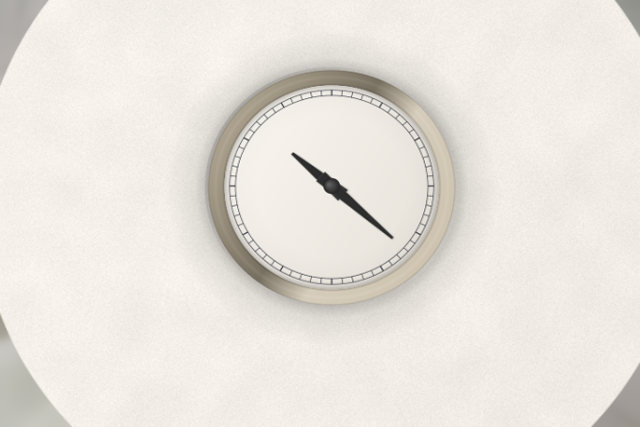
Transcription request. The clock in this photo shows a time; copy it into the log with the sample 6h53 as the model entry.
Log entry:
10h22
